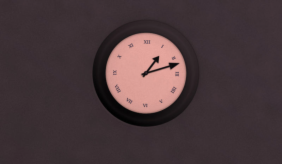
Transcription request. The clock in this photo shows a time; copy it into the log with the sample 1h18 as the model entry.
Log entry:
1h12
